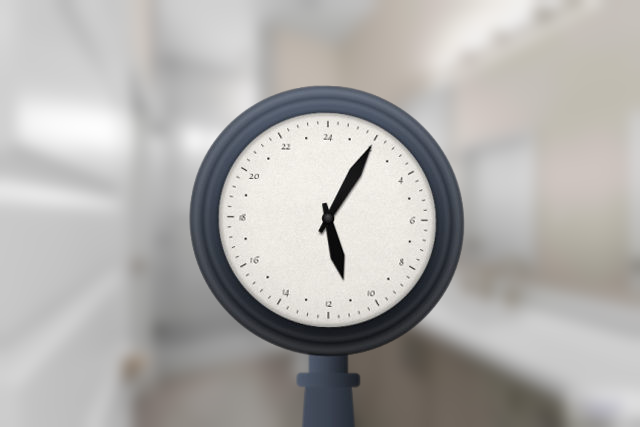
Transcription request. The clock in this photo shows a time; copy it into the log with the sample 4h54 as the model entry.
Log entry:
11h05
